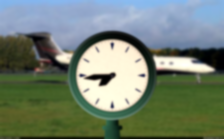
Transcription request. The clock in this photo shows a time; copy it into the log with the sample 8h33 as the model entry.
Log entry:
7h44
